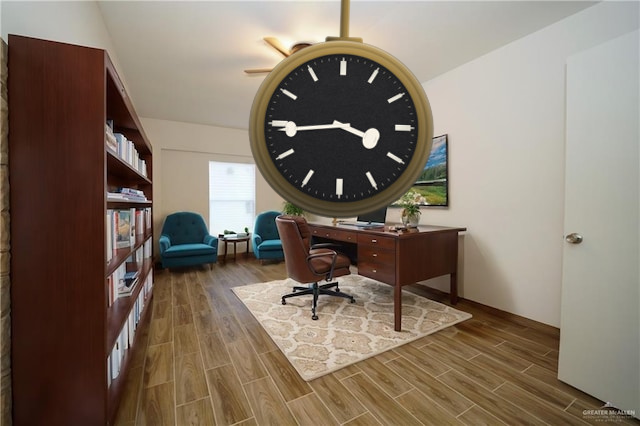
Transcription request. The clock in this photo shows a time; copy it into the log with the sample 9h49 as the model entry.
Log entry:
3h44
